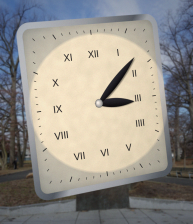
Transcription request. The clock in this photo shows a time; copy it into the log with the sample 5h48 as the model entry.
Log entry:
3h08
